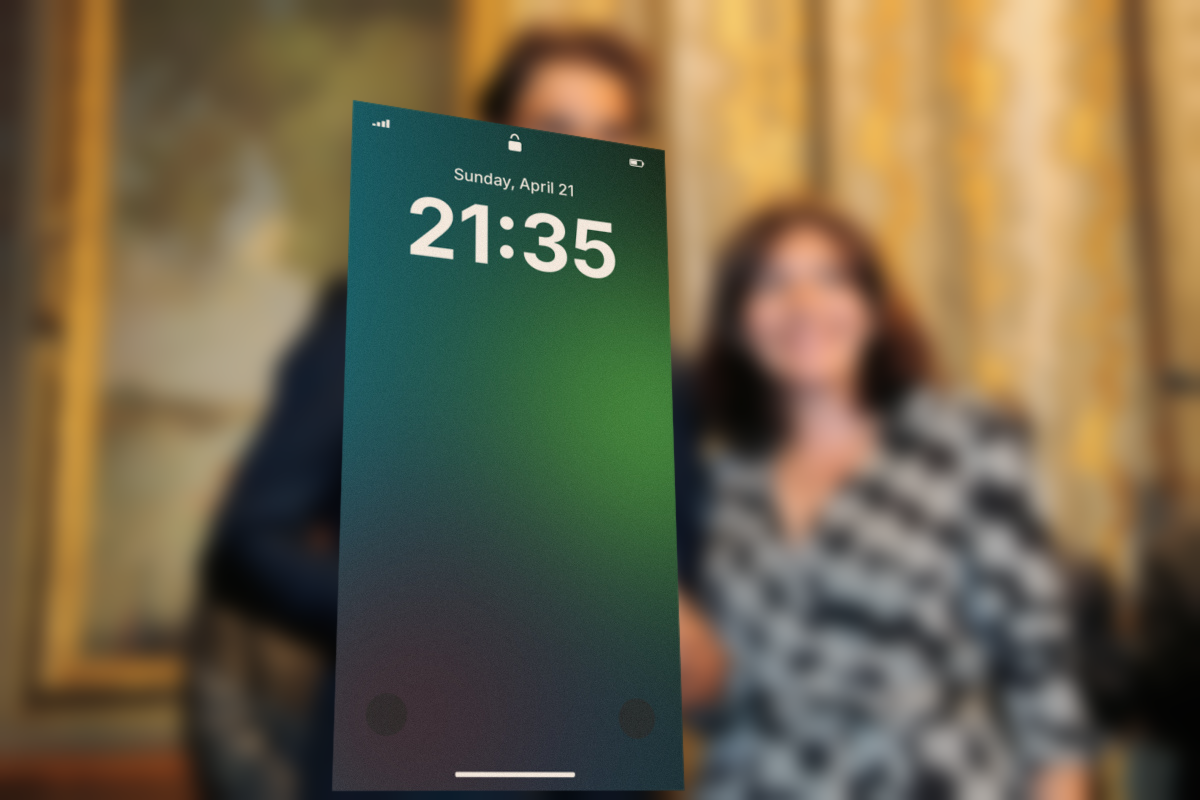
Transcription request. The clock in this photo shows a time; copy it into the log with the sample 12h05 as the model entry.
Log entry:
21h35
